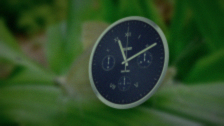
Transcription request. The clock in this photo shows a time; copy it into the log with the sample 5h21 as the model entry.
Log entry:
11h11
